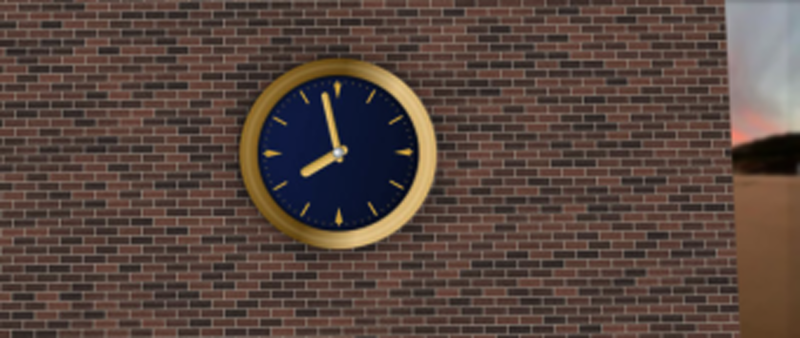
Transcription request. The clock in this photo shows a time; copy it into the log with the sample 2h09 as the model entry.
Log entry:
7h58
